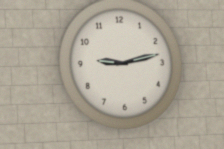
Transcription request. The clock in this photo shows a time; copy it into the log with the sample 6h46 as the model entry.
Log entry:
9h13
